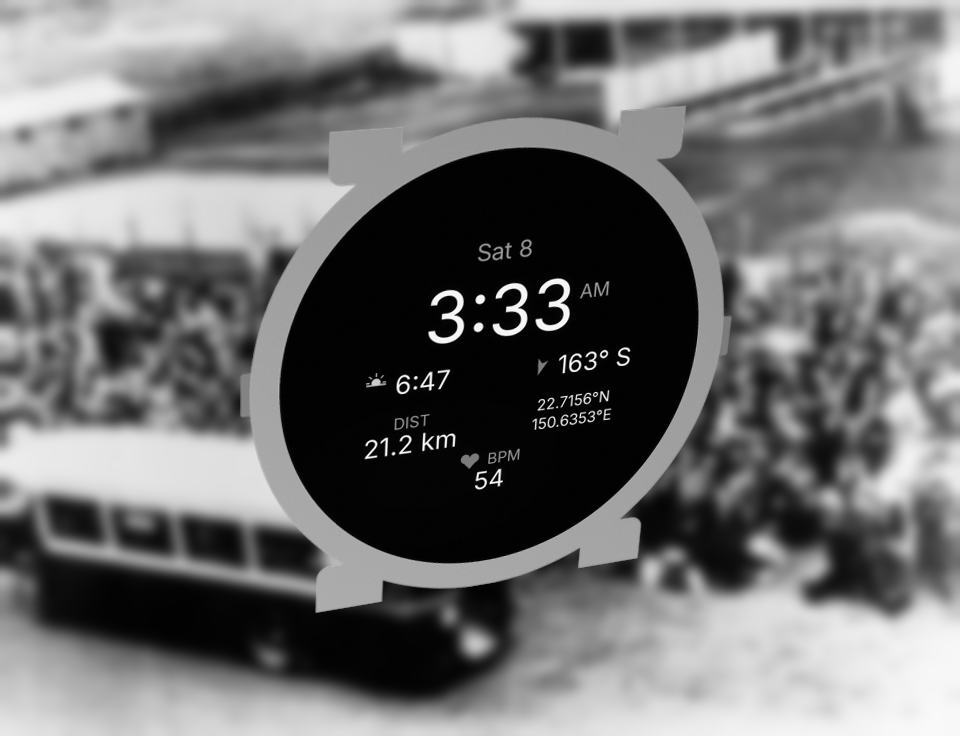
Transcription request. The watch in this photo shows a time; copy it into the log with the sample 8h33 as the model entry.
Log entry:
3h33
